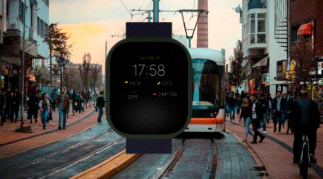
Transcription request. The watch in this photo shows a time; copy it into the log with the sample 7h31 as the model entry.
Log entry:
17h58
